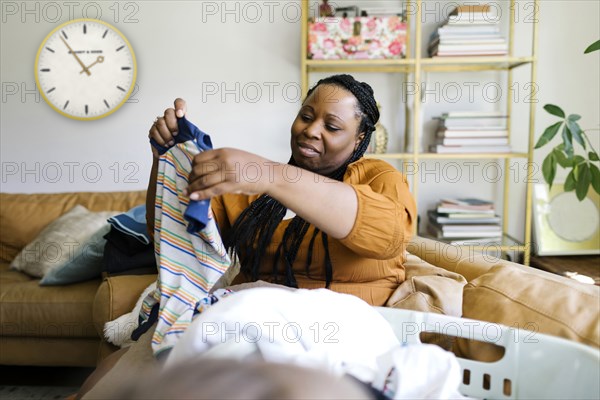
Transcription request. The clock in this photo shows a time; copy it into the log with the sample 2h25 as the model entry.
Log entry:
1h54
